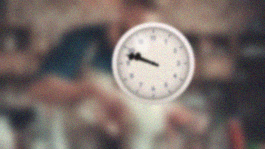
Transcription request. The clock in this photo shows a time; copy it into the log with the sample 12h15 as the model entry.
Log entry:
9h48
